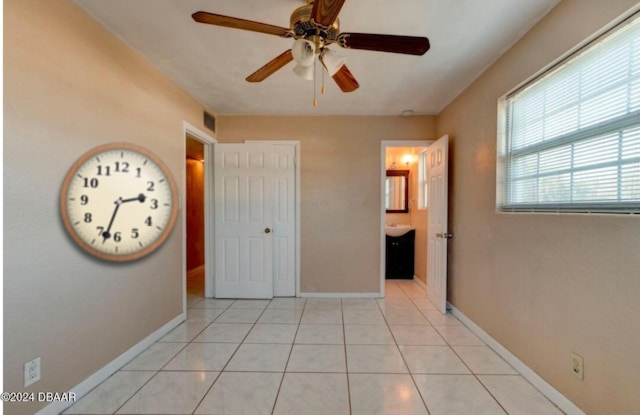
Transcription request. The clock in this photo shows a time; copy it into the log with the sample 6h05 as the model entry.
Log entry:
2h33
